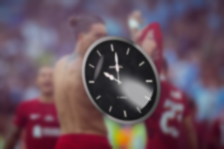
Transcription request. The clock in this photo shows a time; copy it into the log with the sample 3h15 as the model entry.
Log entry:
10h01
